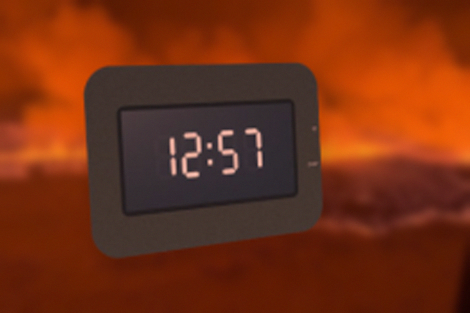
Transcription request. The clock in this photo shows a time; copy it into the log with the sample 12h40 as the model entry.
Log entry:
12h57
